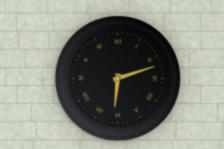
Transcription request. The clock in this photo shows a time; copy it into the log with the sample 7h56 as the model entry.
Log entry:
6h12
